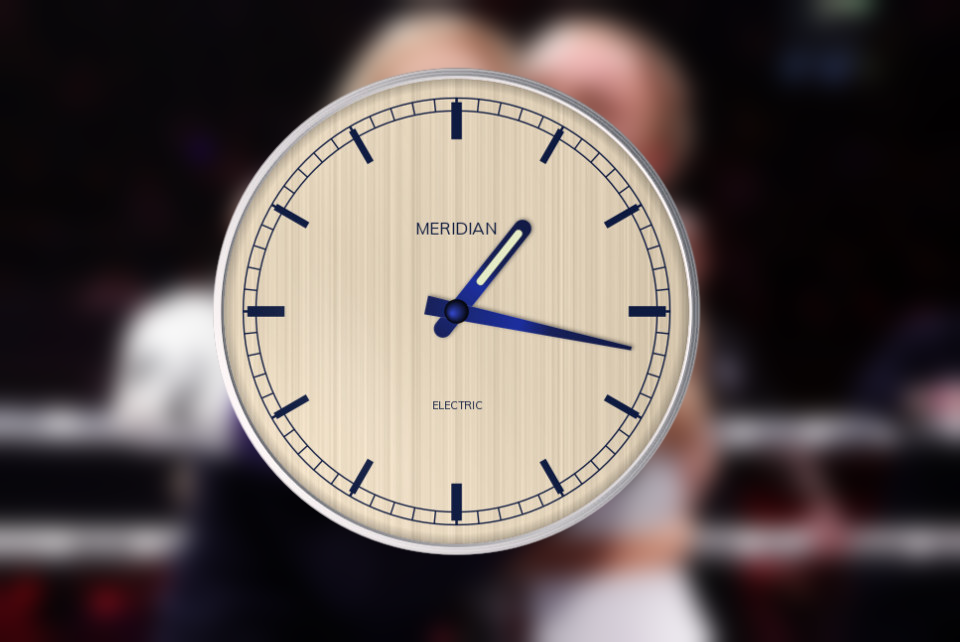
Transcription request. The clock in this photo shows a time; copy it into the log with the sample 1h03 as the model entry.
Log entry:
1h17
